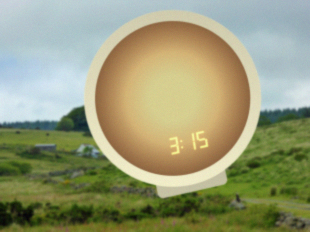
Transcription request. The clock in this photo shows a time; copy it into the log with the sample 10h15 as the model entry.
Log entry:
3h15
